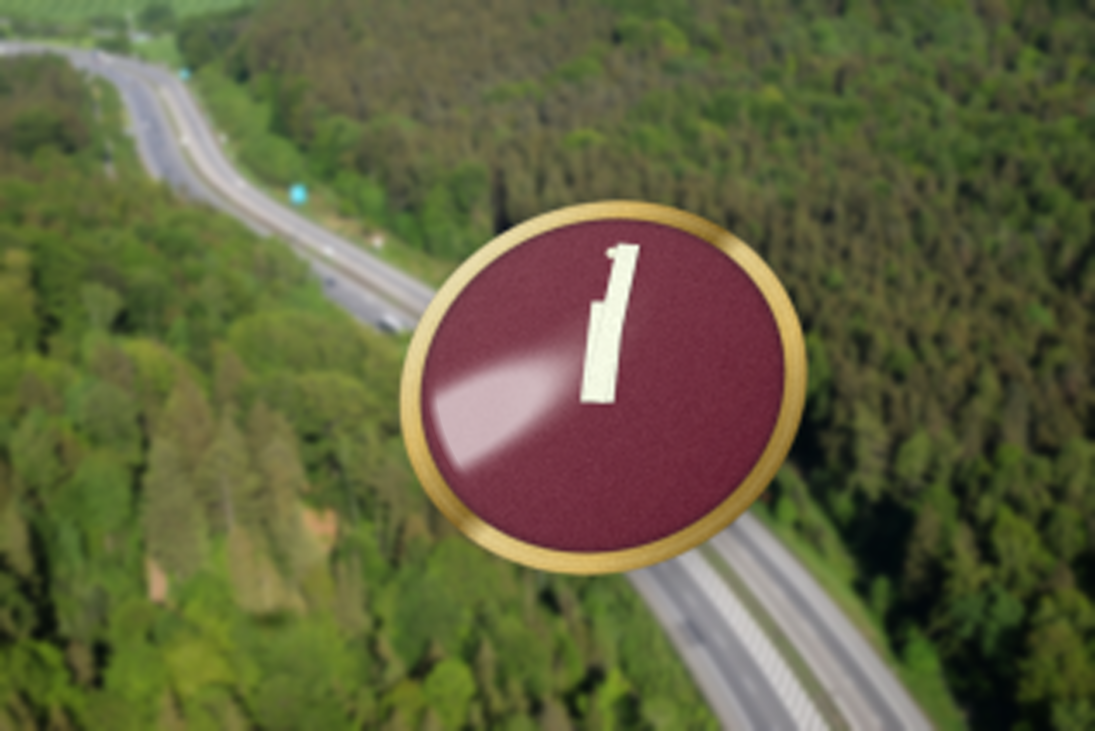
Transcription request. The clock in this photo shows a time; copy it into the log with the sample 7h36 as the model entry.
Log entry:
12h01
